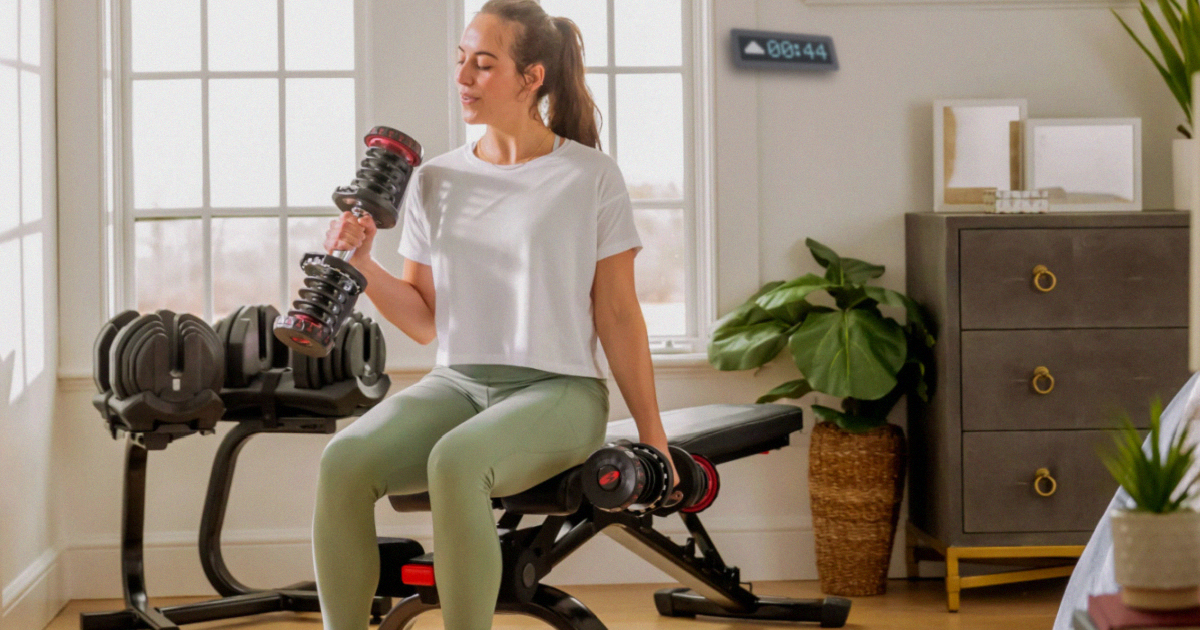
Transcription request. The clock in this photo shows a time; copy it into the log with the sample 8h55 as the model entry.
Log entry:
0h44
